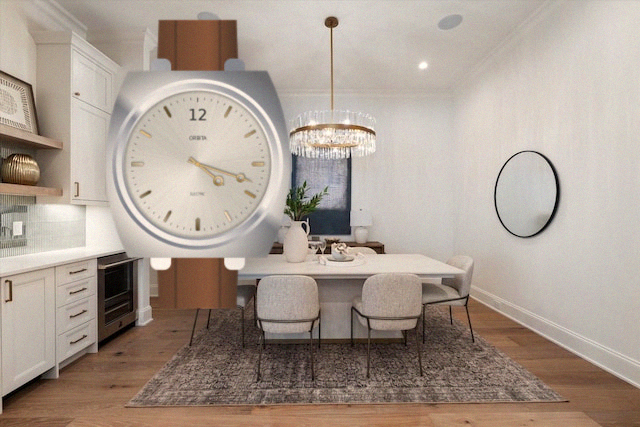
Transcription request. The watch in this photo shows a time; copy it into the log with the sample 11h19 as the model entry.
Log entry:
4h18
